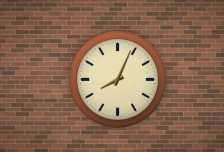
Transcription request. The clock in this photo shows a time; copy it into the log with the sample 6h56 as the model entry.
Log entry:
8h04
